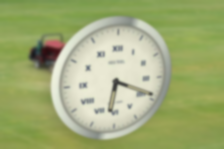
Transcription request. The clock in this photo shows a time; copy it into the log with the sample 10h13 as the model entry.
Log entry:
6h19
